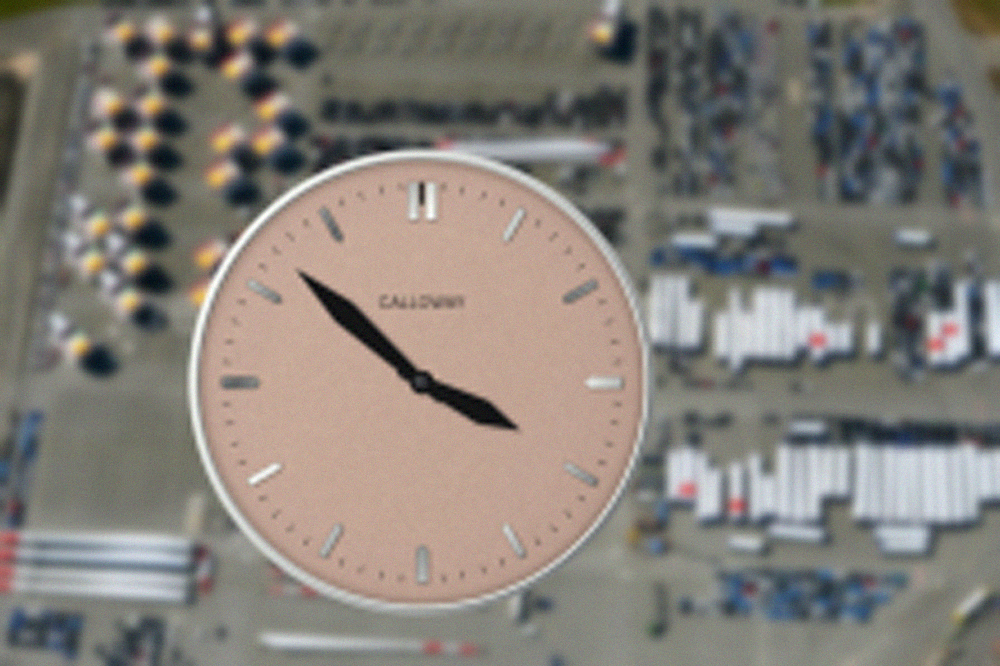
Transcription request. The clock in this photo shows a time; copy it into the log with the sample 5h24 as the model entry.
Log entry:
3h52
